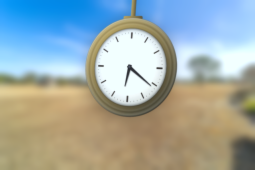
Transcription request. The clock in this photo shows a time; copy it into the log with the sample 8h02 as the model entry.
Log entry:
6h21
